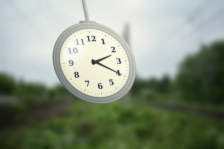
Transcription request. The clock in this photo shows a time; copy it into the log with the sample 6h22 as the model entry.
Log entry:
2h20
